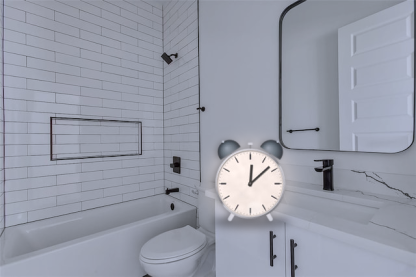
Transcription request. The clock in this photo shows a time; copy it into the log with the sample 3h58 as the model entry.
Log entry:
12h08
